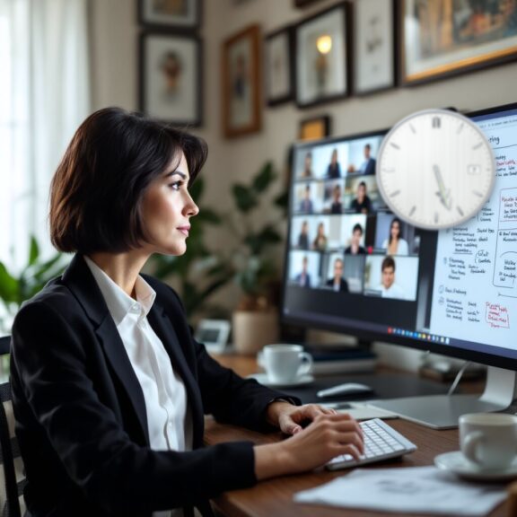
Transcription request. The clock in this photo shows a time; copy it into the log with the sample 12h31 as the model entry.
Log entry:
5h27
